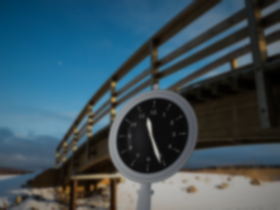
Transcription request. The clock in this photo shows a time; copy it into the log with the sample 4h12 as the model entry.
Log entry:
11h26
